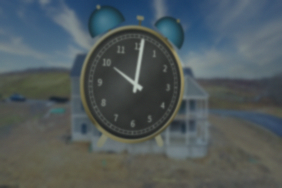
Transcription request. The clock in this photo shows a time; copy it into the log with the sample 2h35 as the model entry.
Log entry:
10h01
